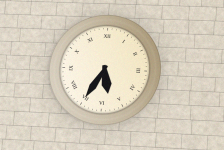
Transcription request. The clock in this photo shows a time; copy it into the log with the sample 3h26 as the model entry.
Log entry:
5h35
